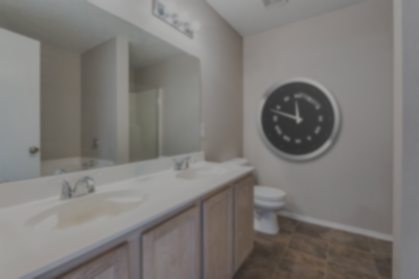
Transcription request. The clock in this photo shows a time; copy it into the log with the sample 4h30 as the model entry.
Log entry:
11h48
